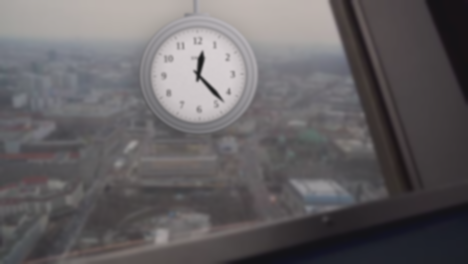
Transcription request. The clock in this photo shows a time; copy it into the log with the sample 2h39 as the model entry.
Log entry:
12h23
